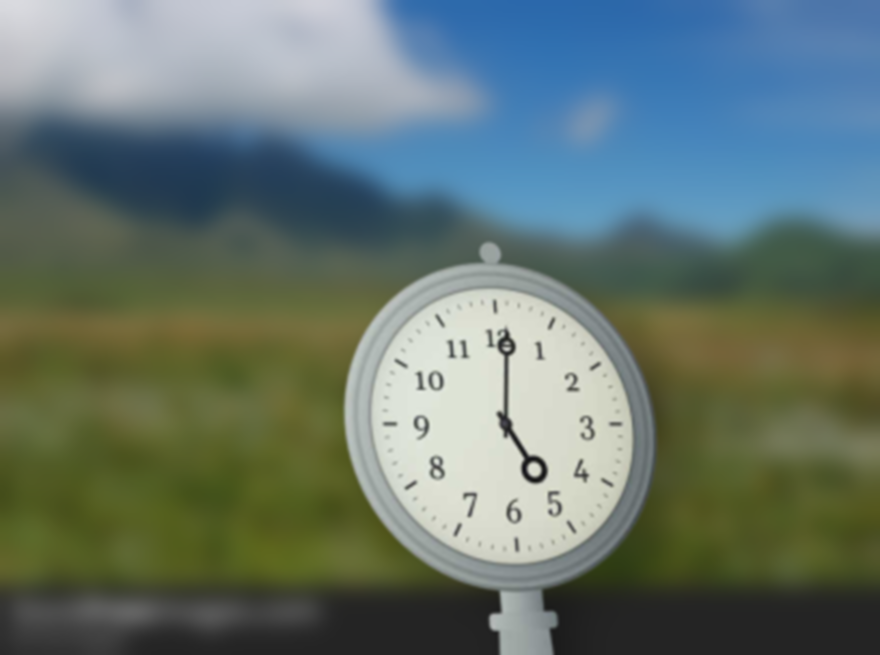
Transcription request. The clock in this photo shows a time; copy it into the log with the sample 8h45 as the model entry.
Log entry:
5h01
